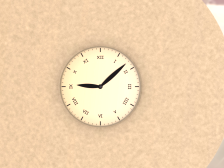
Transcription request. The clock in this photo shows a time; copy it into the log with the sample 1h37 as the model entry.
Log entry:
9h08
